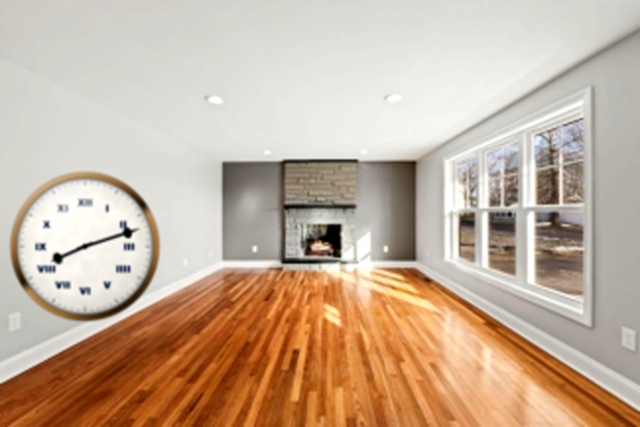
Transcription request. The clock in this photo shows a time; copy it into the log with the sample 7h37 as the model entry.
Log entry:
8h12
